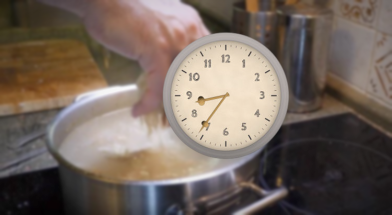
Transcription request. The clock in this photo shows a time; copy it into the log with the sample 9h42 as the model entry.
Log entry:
8h36
